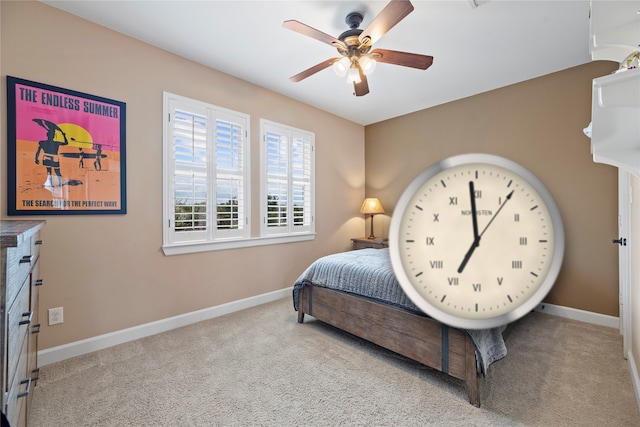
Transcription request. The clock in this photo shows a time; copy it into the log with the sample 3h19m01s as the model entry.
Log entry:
6h59m06s
